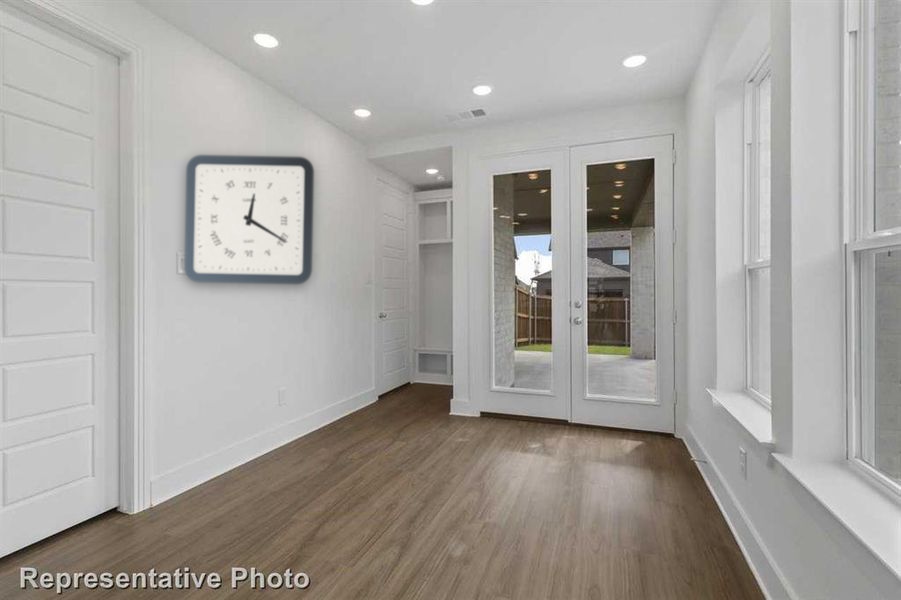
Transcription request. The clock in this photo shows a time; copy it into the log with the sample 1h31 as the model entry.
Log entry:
12h20
